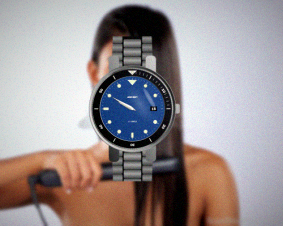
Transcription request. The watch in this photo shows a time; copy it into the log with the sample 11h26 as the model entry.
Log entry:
9h50
